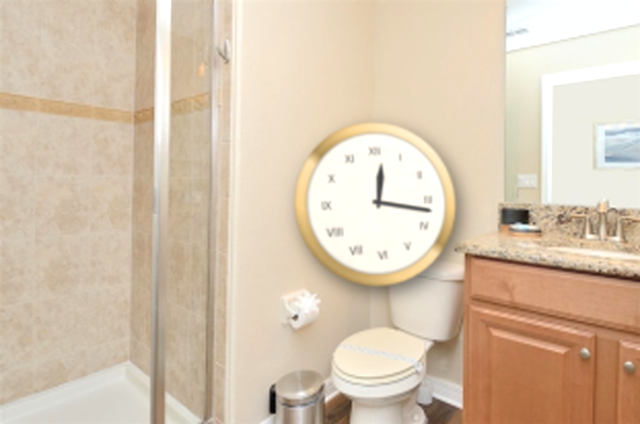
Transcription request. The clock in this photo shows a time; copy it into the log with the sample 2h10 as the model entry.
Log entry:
12h17
